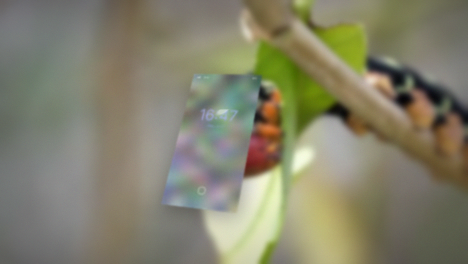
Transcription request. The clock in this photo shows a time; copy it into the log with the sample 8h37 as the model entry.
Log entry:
16h47
